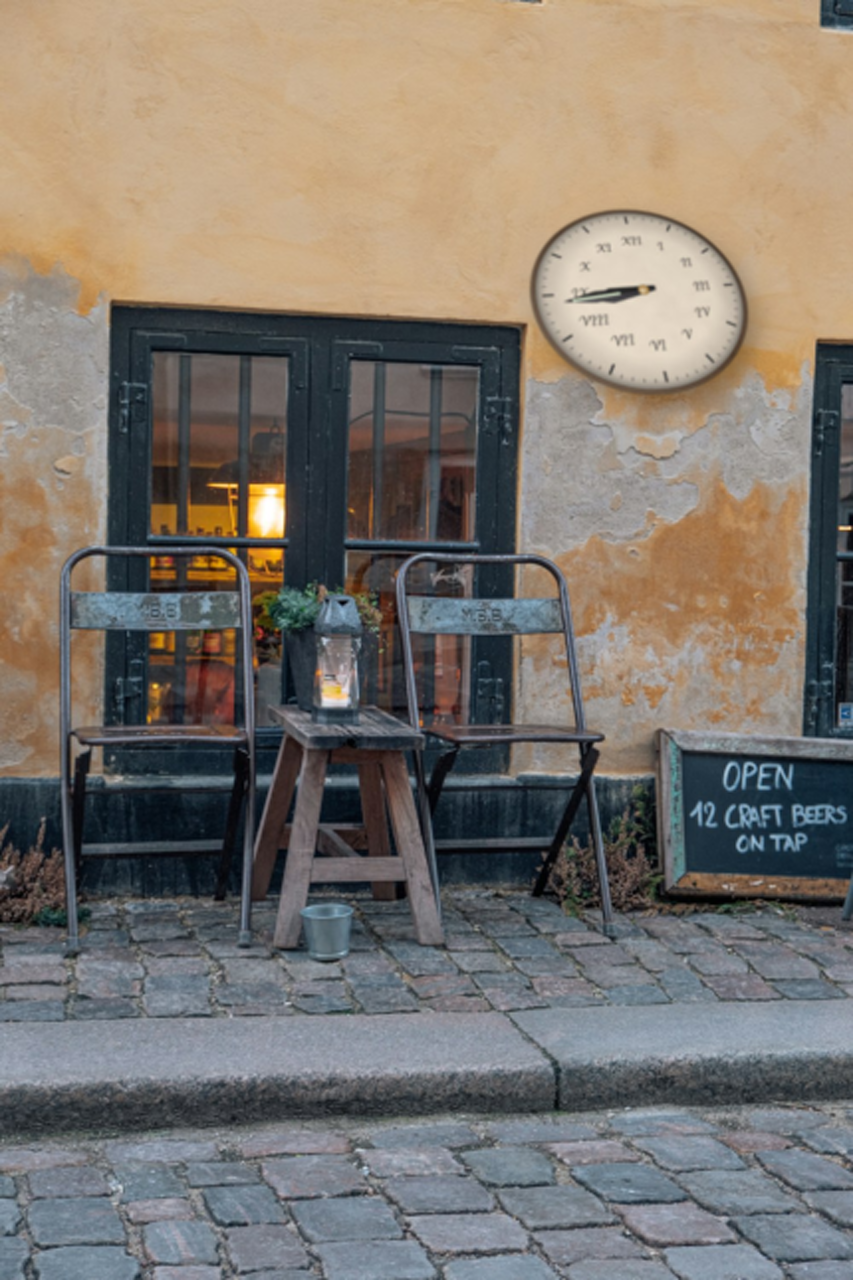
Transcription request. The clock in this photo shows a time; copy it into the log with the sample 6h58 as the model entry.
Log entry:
8h44
